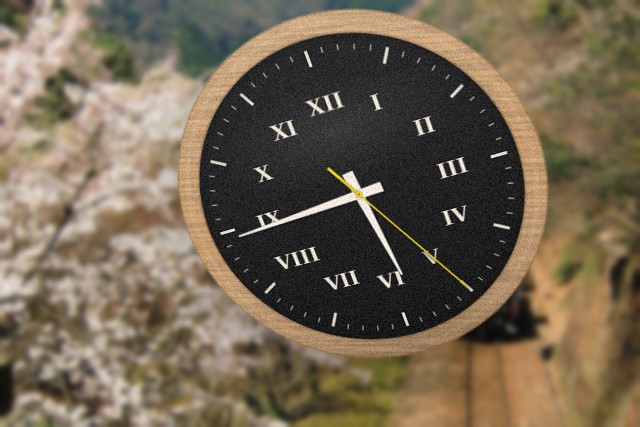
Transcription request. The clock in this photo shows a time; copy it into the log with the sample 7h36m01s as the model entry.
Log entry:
5h44m25s
